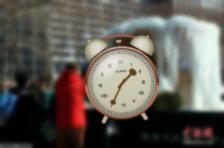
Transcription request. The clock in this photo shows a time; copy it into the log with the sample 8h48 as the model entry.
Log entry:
1h35
